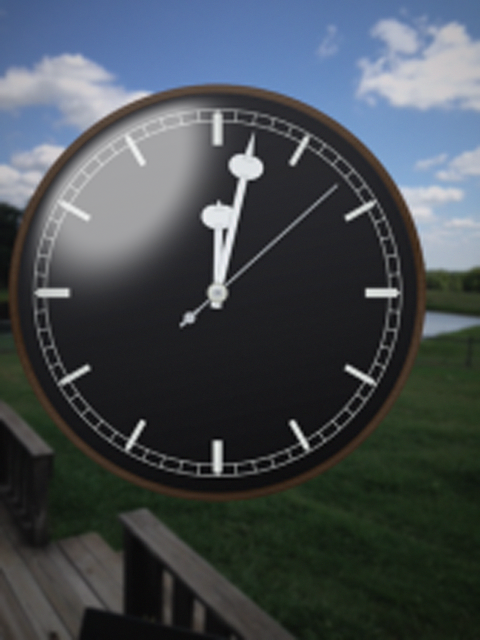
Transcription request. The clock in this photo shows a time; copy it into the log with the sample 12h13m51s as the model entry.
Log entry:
12h02m08s
